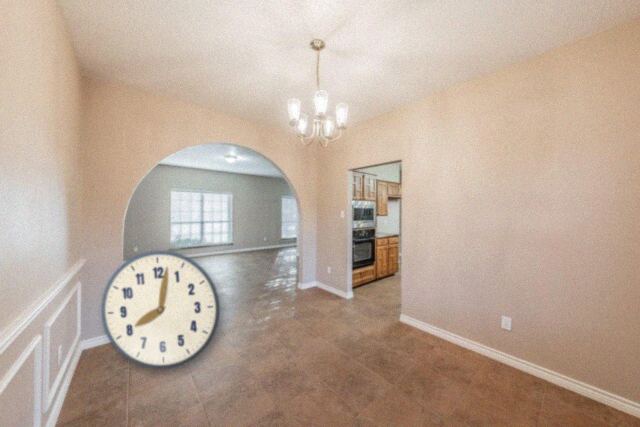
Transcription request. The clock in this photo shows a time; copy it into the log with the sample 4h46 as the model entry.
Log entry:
8h02
